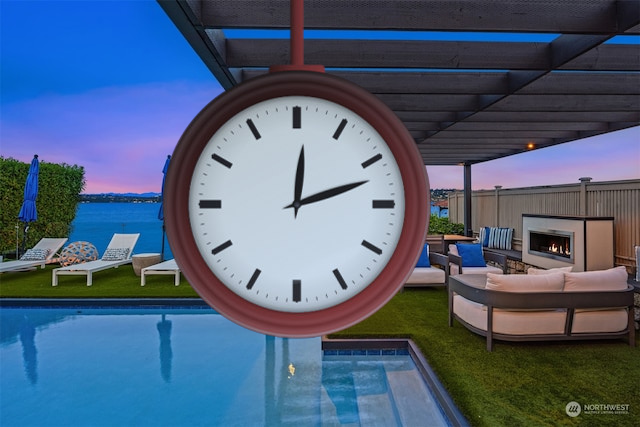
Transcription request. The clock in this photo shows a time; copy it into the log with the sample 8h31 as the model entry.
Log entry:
12h12
